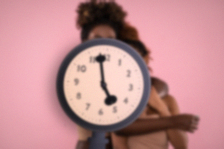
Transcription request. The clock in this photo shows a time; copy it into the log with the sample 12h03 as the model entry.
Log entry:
4h58
